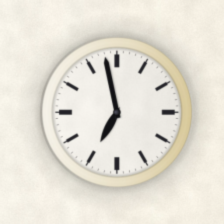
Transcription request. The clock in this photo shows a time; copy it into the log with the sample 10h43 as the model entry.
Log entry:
6h58
